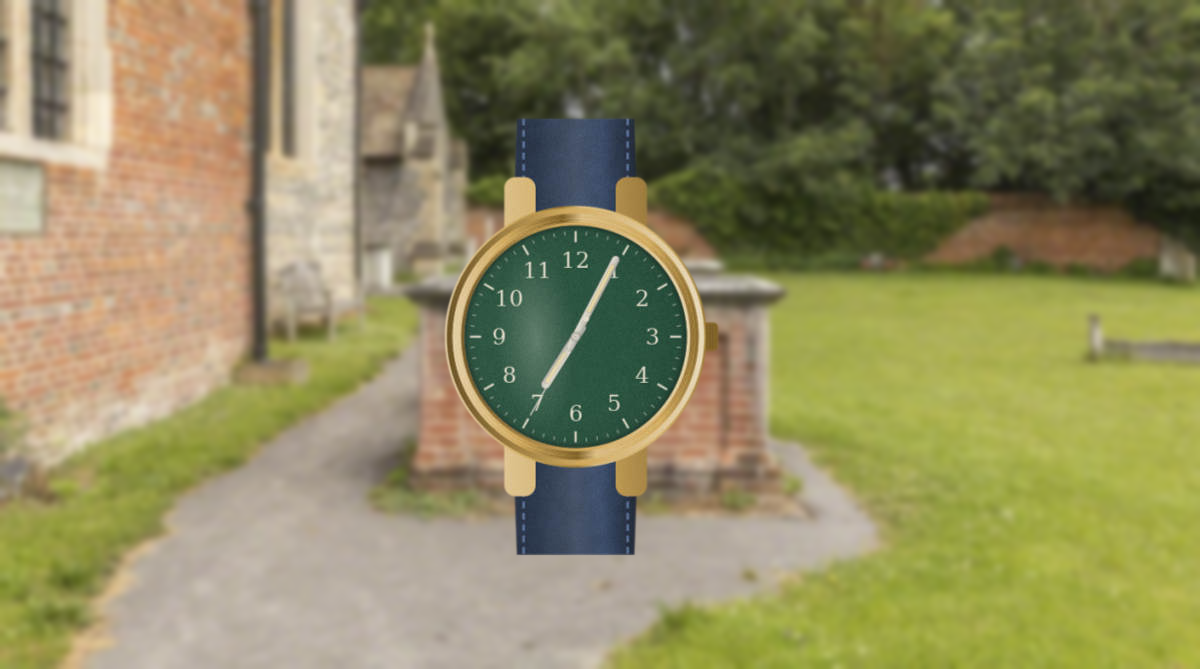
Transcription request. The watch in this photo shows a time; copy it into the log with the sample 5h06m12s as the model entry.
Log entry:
7h04m35s
